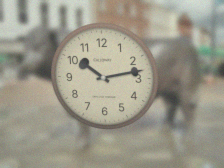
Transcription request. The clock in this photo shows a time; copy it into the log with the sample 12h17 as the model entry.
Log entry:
10h13
